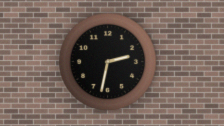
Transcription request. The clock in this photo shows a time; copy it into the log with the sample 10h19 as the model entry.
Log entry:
2h32
